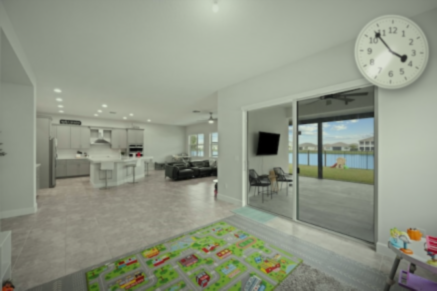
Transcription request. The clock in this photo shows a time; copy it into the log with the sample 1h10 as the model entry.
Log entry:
3h53
